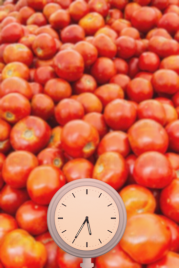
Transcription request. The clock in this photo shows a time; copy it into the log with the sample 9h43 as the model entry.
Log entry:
5h35
